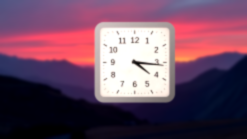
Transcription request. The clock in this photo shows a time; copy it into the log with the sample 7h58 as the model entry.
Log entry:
4h16
